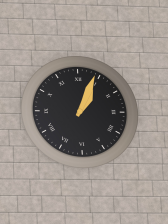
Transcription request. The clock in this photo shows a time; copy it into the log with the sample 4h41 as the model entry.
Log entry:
1h04
